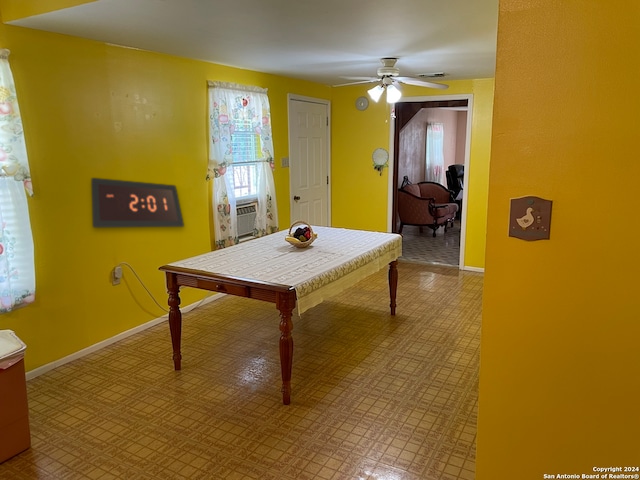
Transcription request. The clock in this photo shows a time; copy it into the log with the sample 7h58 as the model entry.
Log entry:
2h01
